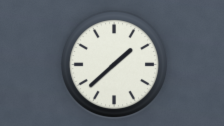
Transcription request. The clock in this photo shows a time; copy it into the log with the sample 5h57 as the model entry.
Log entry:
1h38
